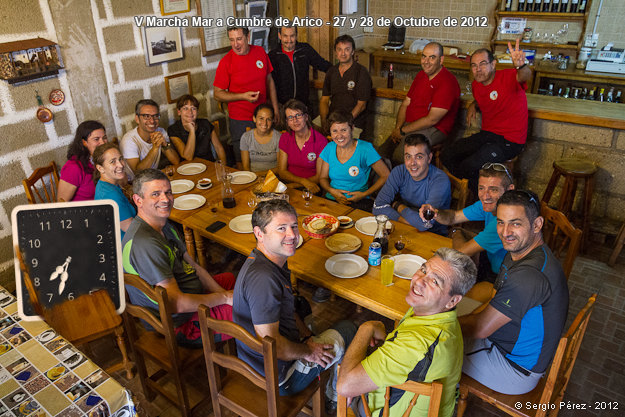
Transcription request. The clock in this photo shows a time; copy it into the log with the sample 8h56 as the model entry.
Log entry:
7h33
